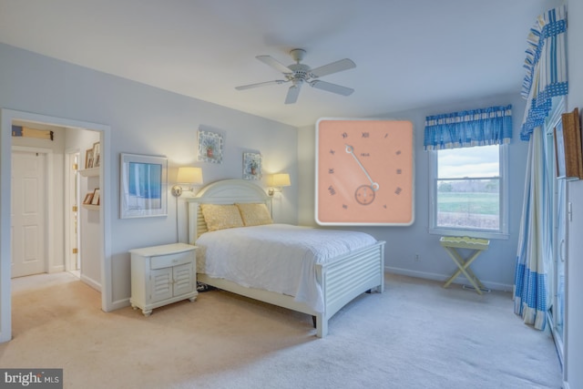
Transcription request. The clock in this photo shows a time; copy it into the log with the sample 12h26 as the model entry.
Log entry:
4h54
